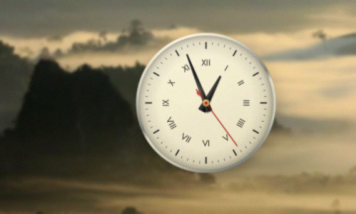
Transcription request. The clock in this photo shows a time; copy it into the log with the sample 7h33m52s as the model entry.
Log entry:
12h56m24s
